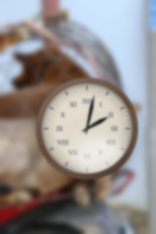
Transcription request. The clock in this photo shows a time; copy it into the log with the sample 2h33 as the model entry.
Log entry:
2h02
